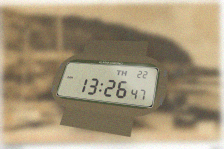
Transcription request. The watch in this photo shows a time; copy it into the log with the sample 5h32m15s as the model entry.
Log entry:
13h26m47s
